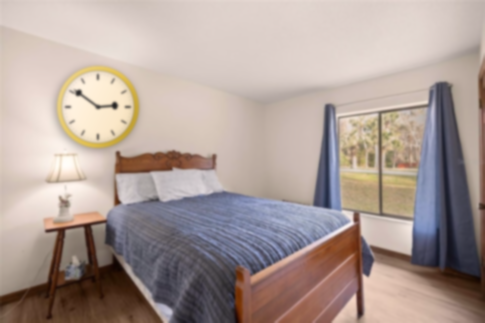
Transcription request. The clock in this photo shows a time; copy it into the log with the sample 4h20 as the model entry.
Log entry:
2h51
